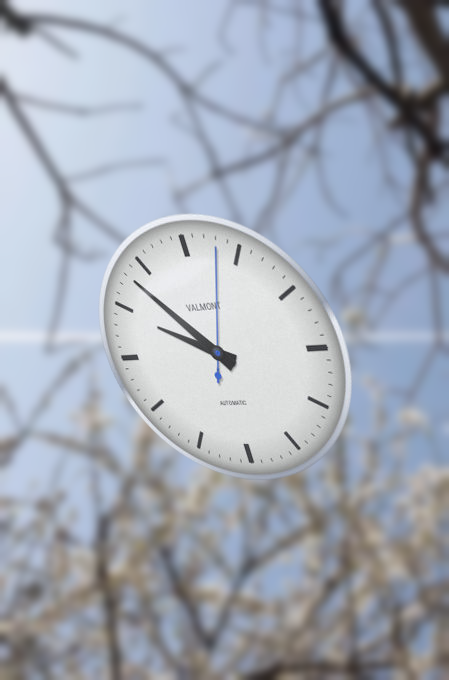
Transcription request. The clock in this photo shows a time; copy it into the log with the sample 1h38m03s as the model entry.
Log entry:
9h53m03s
